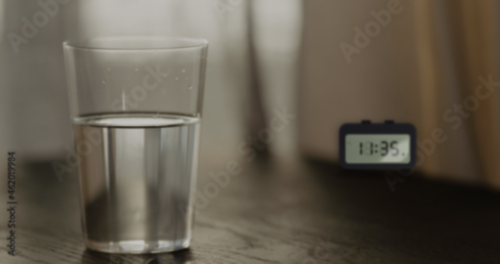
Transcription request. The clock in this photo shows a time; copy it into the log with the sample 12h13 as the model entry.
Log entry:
11h35
